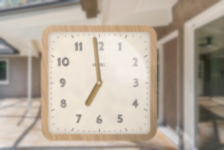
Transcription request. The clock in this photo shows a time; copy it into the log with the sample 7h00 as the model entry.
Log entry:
6h59
